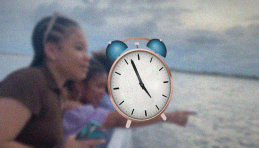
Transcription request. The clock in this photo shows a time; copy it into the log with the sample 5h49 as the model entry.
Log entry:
4h57
